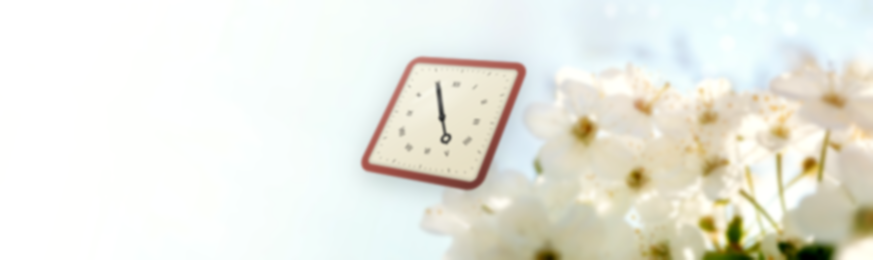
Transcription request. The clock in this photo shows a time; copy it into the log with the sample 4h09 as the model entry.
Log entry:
4h55
